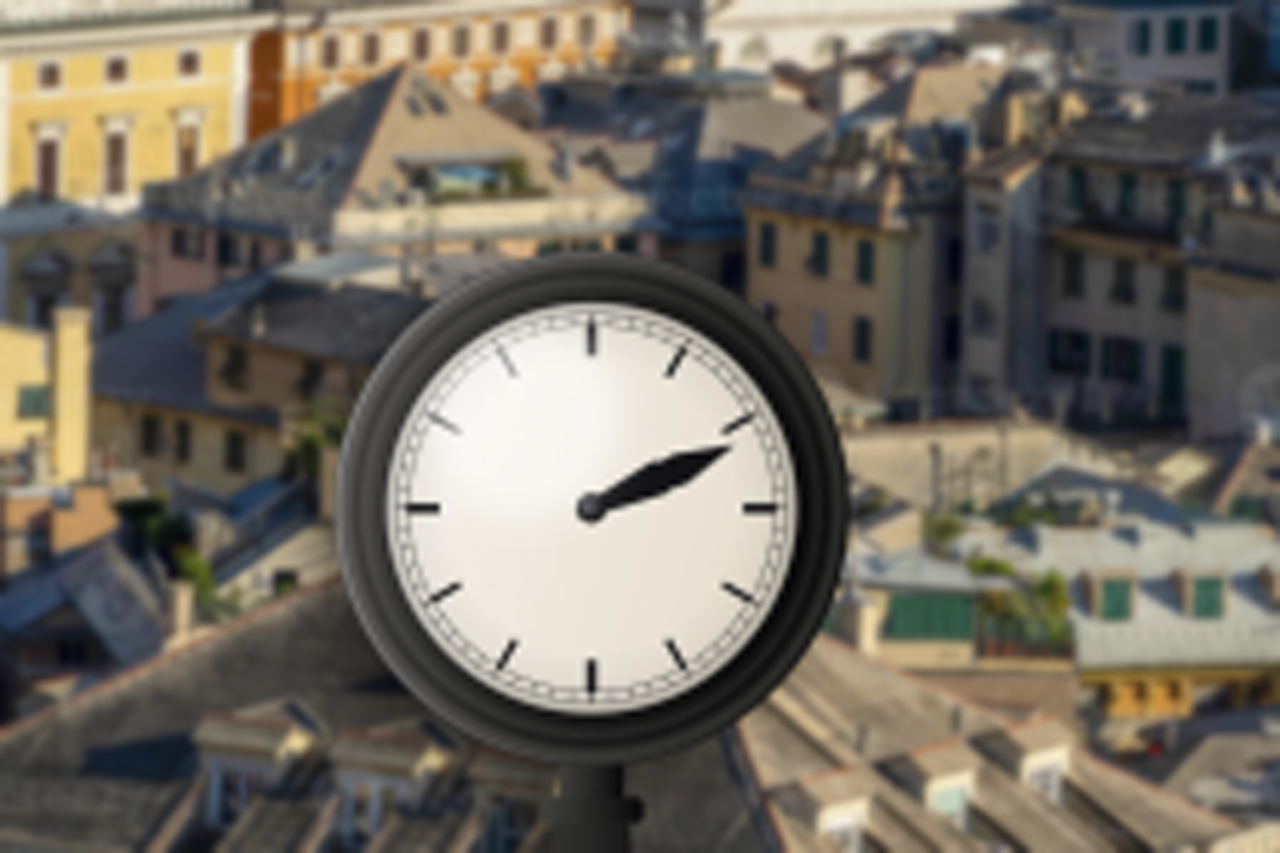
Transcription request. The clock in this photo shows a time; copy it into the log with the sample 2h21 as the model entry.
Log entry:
2h11
